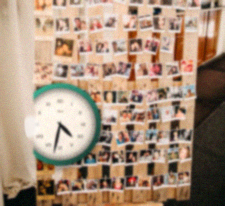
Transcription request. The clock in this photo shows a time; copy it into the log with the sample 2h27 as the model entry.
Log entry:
4h32
